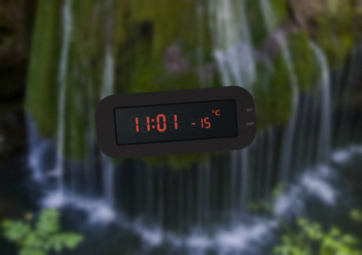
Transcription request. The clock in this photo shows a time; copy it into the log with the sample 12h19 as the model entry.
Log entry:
11h01
